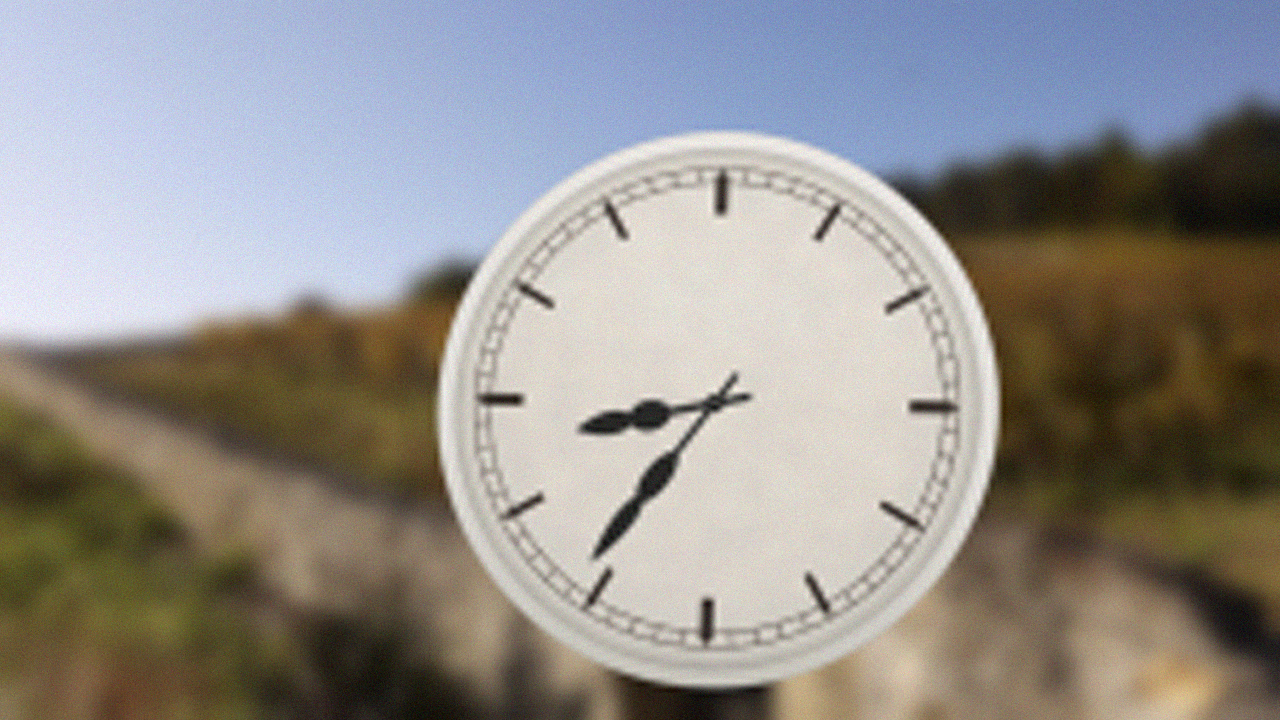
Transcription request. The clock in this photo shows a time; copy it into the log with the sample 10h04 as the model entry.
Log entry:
8h36
